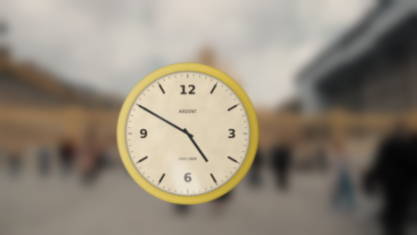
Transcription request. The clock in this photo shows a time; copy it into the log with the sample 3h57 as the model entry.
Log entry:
4h50
